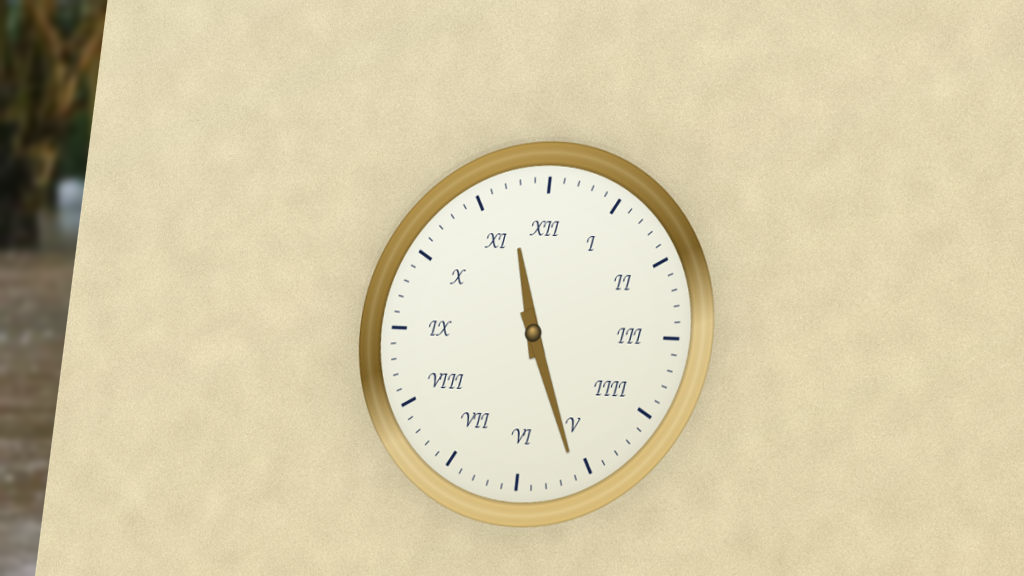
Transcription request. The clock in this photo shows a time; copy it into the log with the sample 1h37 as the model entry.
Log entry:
11h26
